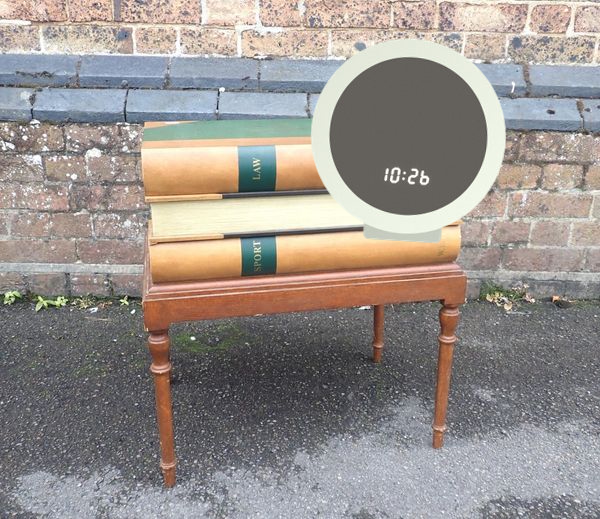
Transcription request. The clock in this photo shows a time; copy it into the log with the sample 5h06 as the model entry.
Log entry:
10h26
